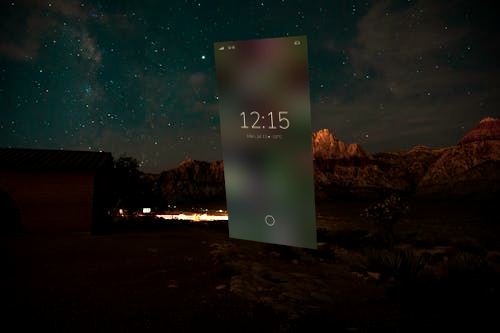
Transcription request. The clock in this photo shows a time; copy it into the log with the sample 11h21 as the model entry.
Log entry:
12h15
